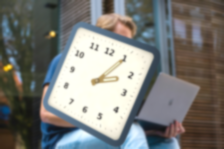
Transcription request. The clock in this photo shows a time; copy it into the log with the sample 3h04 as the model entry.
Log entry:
2h05
